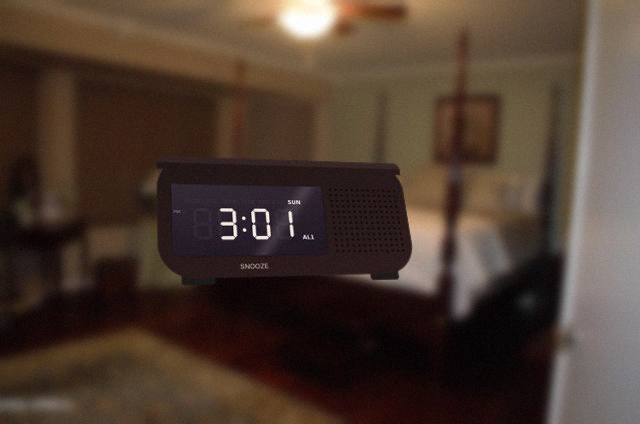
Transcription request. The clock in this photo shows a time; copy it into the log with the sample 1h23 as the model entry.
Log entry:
3h01
